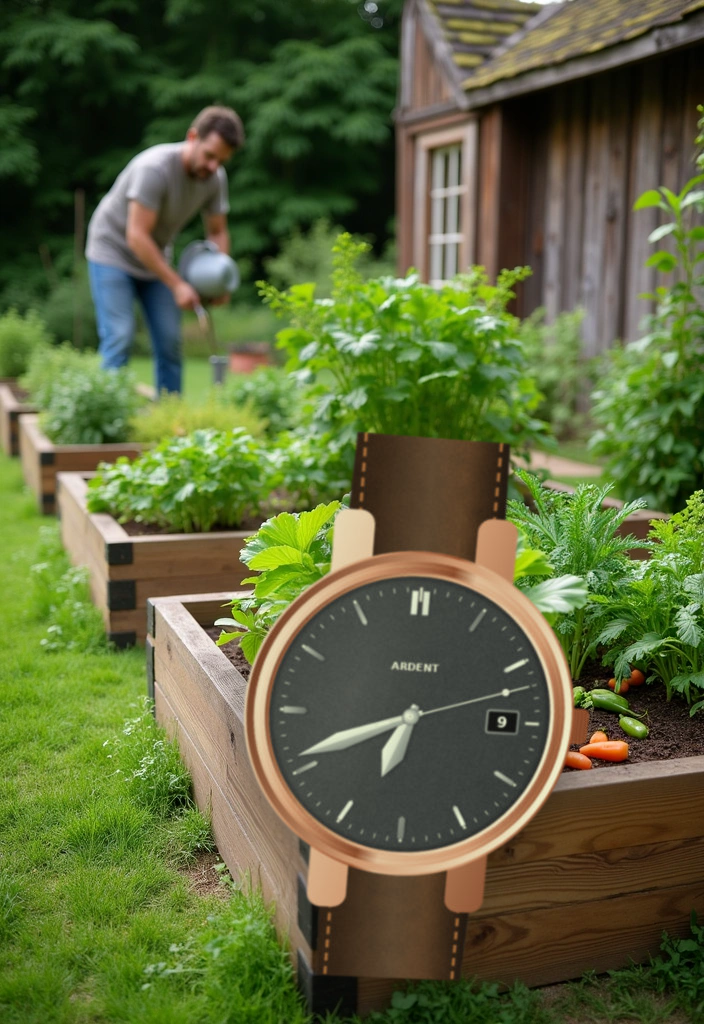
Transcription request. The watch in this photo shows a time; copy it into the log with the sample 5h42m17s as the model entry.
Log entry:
6h41m12s
